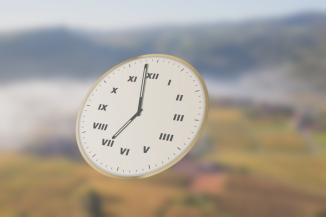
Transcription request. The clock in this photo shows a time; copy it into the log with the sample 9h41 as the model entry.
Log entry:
6h58
